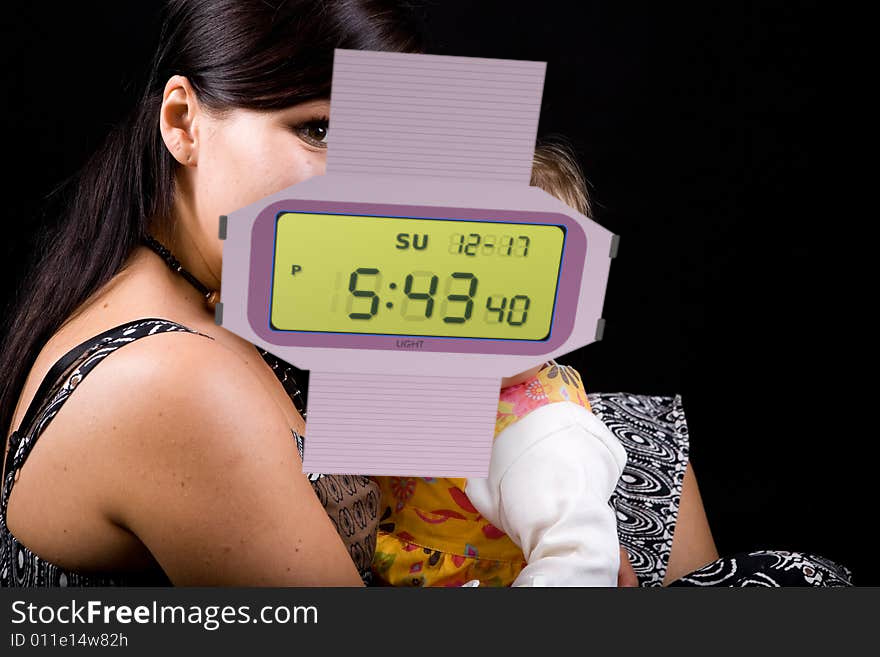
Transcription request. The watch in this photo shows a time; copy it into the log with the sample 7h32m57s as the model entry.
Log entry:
5h43m40s
